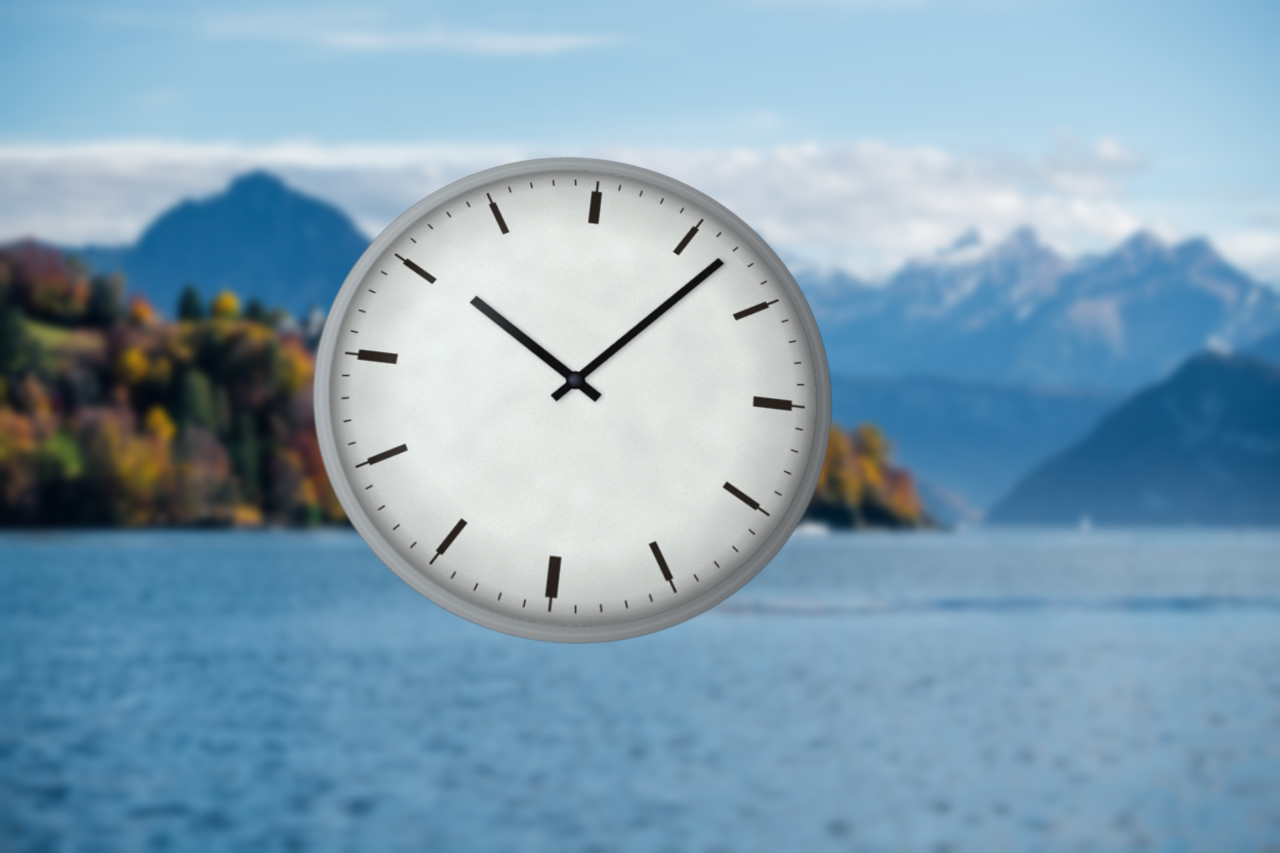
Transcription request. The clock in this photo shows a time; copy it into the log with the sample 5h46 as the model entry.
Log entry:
10h07
